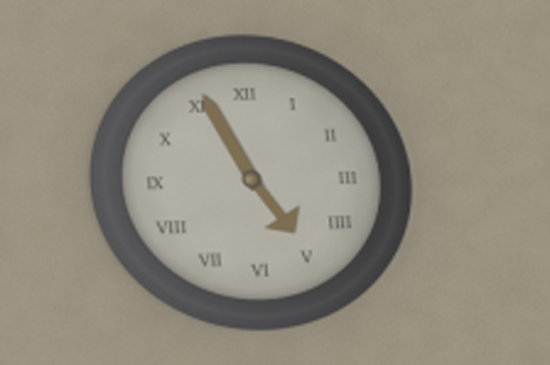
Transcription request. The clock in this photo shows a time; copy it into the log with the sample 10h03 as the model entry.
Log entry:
4h56
